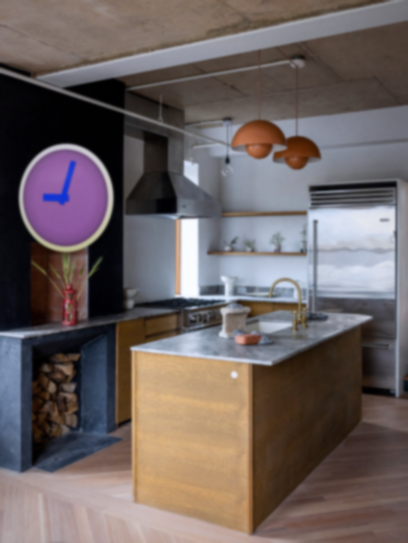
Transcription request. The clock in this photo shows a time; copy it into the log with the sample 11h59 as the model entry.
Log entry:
9h03
